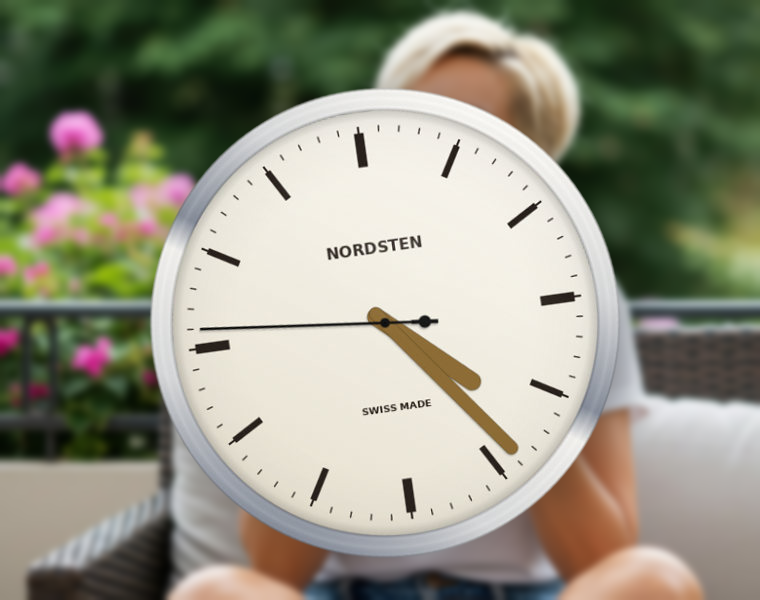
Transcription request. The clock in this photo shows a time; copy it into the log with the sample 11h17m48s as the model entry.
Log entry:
4h23m46s
